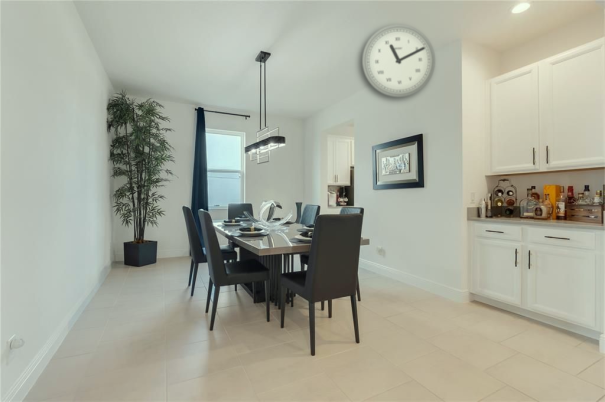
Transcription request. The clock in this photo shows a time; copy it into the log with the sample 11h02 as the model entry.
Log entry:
11h11
